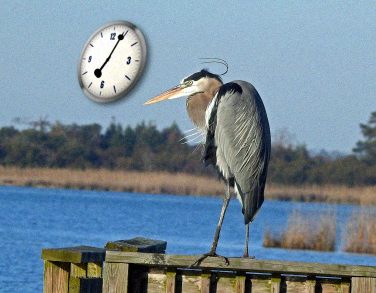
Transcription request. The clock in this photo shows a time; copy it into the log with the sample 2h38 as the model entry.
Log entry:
7h04
